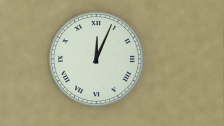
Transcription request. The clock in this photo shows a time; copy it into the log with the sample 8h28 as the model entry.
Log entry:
12h04
